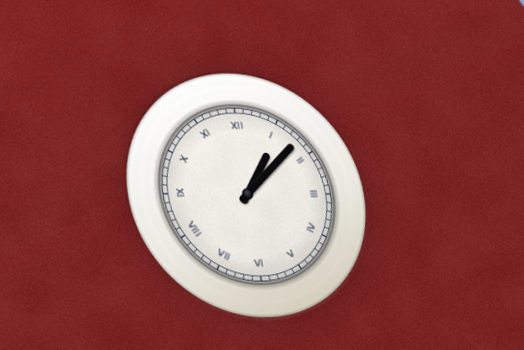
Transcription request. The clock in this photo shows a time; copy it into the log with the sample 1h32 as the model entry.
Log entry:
1h08
